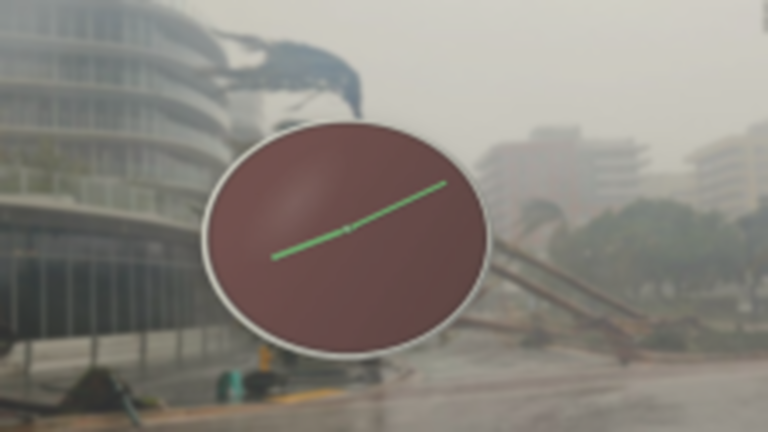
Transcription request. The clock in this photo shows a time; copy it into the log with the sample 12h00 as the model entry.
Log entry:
8h10
